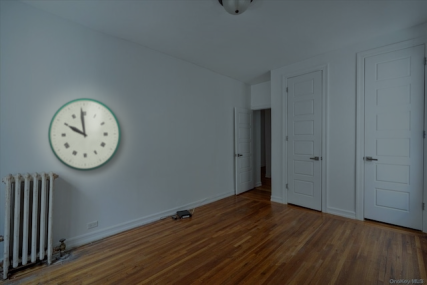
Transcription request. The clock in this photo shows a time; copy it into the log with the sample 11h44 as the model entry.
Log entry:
9h59
